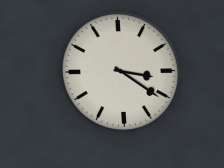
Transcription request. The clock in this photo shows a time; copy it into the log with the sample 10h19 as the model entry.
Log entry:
3h21
